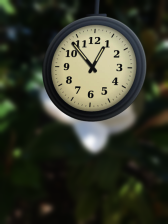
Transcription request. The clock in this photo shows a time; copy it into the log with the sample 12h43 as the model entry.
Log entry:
12h53
